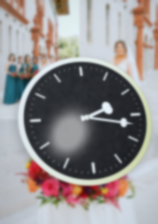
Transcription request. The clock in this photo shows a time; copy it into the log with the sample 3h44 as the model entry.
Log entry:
2h17
